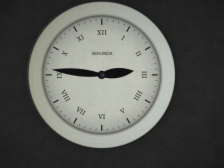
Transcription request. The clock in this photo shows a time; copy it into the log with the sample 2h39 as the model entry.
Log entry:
2h46
